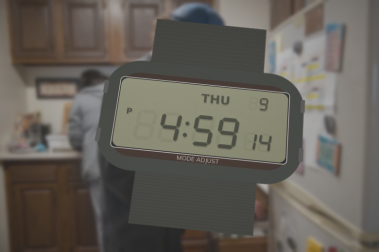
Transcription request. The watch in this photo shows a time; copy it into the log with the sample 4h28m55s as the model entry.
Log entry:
4h59m14s
